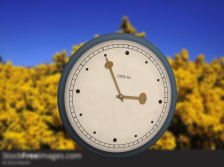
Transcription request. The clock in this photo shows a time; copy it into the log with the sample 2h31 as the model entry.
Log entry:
2h55
